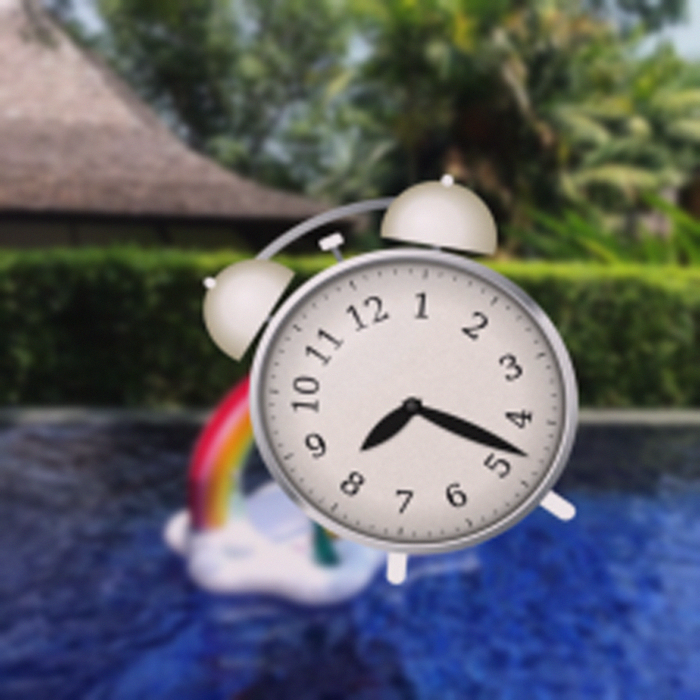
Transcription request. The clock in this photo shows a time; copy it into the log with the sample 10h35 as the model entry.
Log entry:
8h23
